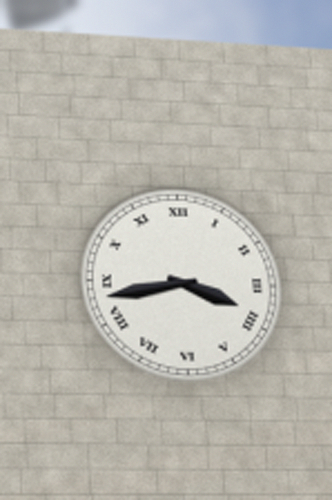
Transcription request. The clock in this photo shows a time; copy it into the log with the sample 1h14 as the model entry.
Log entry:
3h43
